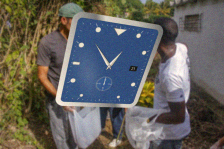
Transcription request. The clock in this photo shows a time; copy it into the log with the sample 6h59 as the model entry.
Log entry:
12h53
